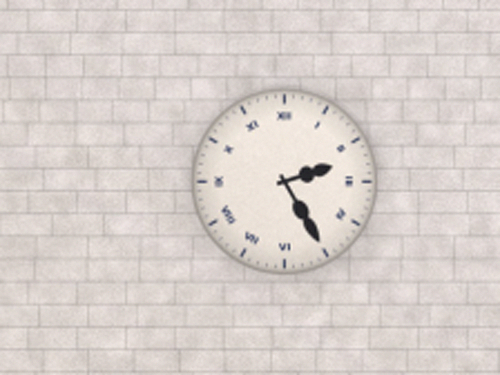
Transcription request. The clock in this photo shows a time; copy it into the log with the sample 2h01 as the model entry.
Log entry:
2h25
